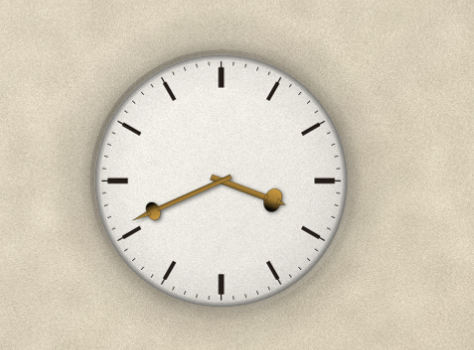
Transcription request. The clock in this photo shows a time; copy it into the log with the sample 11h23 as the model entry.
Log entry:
3h41
